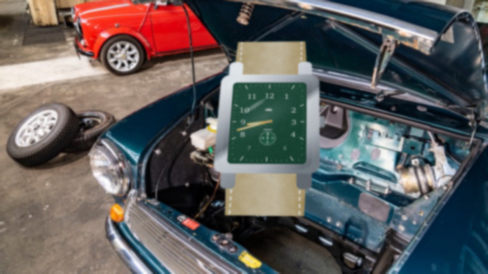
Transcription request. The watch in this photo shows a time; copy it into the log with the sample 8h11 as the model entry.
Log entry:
8h42
